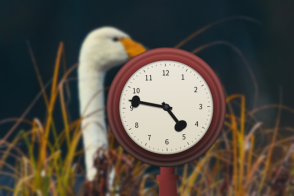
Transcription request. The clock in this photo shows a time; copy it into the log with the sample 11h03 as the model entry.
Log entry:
4h47
